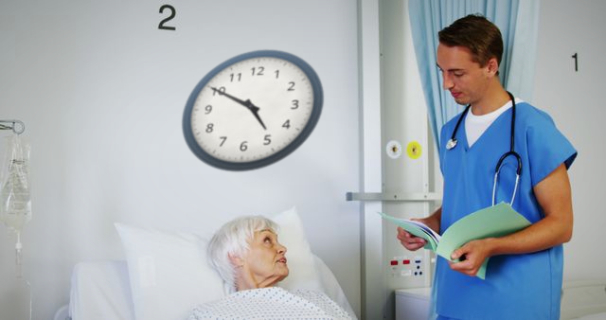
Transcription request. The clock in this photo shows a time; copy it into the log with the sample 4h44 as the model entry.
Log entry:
4h50
